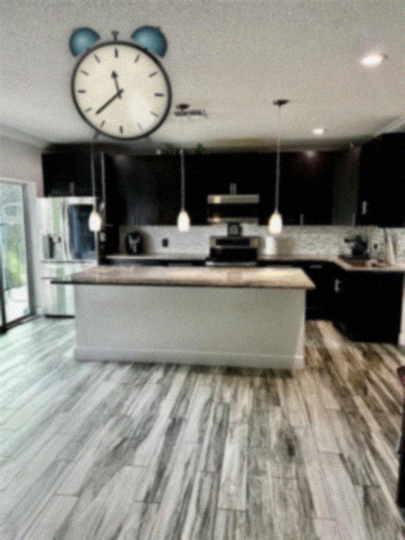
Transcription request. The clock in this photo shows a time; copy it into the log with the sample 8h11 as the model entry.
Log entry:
11h38
